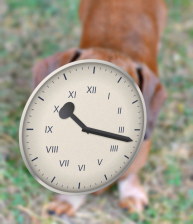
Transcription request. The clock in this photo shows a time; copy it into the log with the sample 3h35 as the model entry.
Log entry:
10h17
